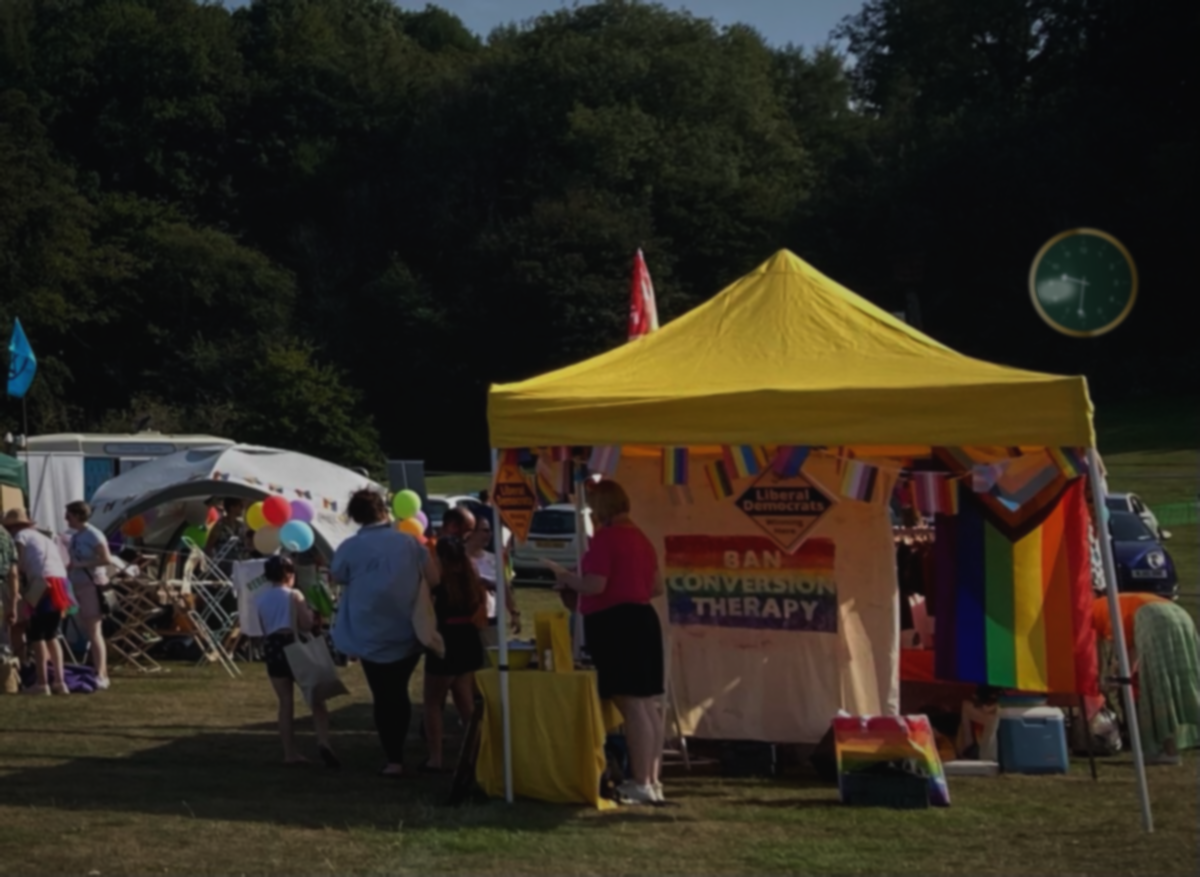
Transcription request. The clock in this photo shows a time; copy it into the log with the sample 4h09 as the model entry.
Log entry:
9h31
